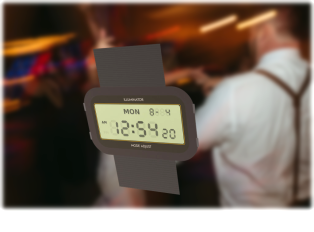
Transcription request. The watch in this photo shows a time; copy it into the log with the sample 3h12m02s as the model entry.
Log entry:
12h54m20s
